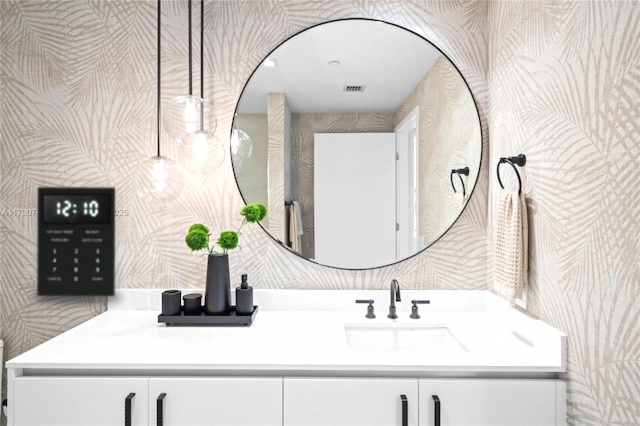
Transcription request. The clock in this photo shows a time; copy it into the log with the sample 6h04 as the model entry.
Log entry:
12h10
